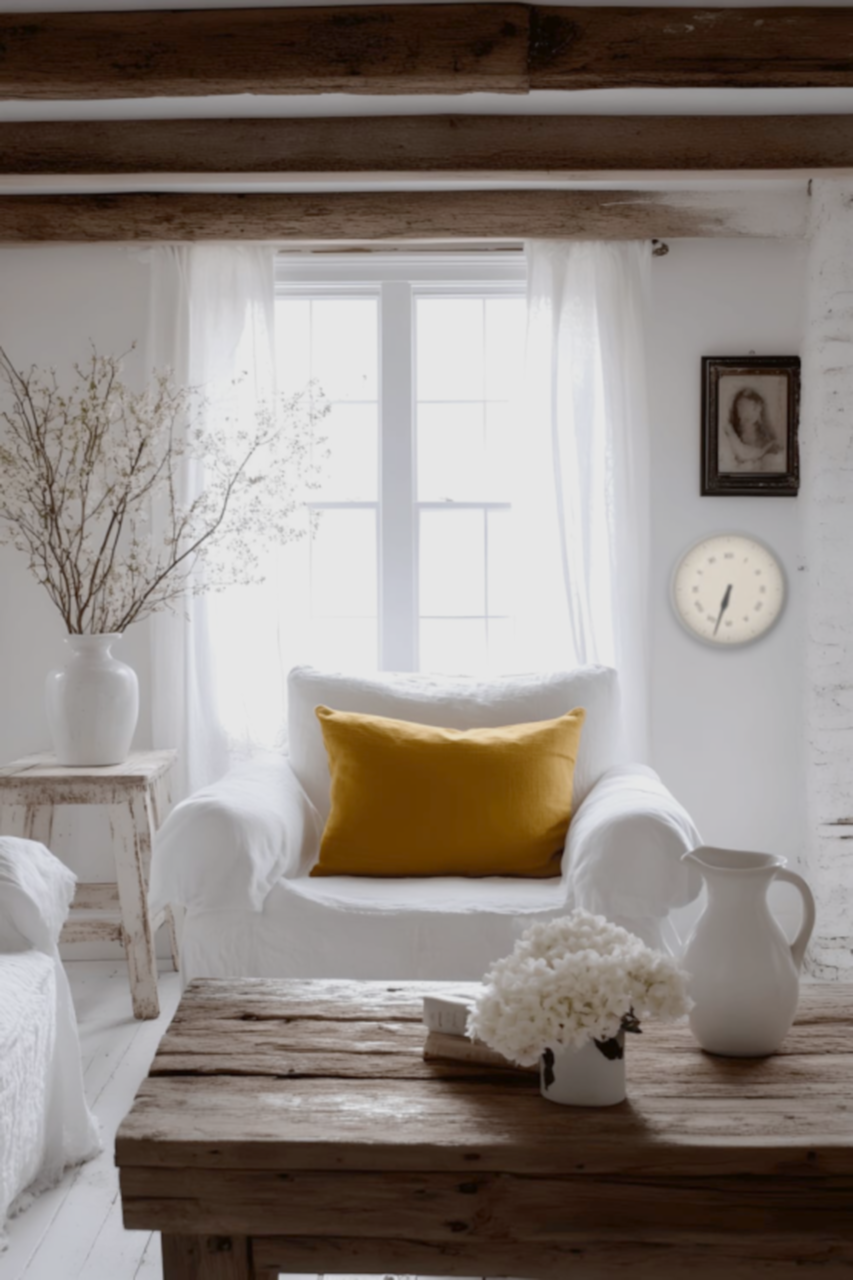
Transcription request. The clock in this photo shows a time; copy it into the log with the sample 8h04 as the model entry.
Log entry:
6h33
